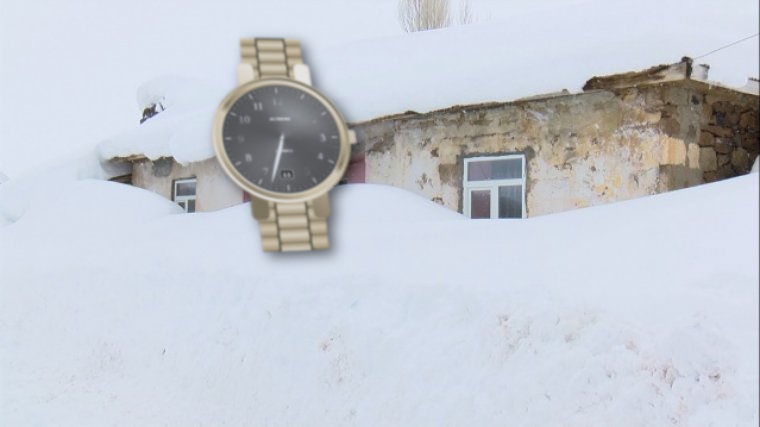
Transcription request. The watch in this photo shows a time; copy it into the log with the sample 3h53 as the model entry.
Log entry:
6h33
